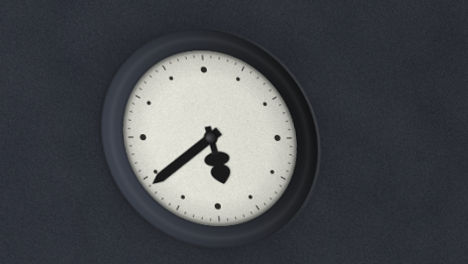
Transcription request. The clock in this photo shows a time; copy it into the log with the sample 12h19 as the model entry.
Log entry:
5h39
